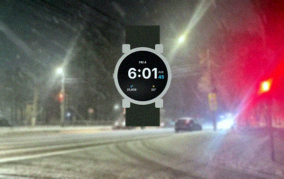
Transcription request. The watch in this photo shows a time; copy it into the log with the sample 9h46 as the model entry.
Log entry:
6h01
